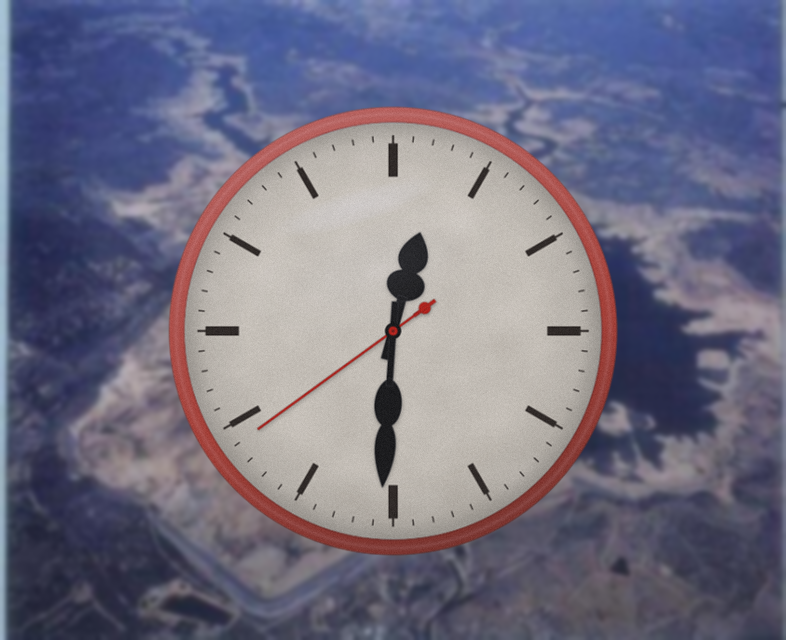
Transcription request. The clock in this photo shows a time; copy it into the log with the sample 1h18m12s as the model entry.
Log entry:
12h30m39s
